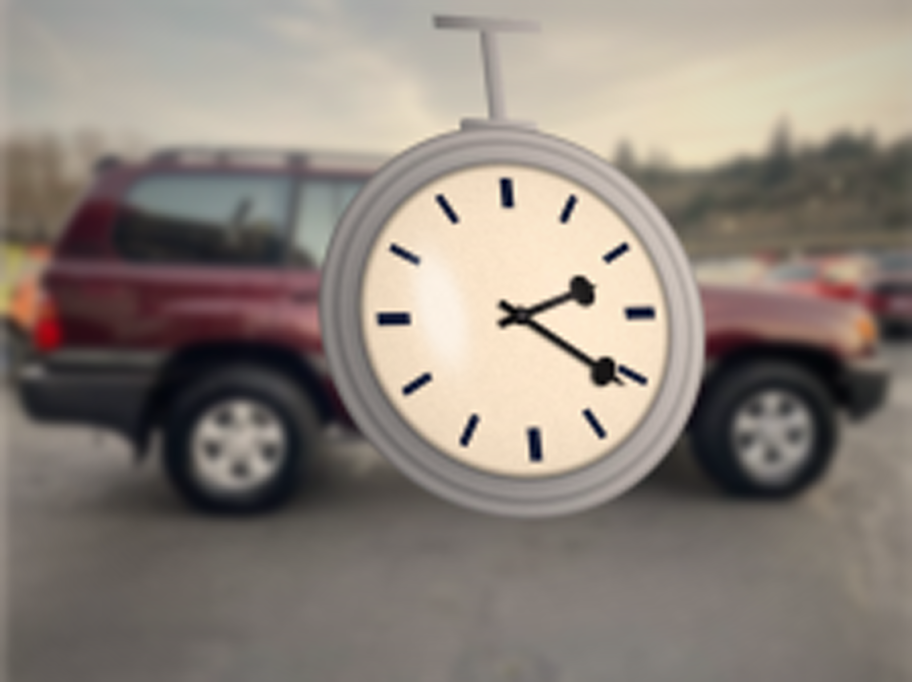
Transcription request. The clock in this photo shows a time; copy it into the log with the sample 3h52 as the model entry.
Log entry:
2h21
